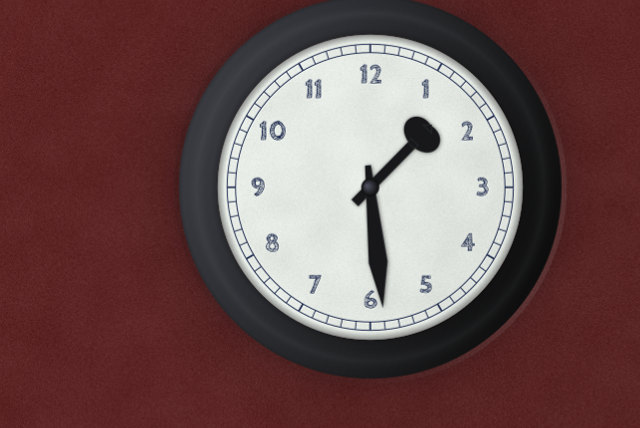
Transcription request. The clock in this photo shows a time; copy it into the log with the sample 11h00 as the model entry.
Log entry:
1h29
